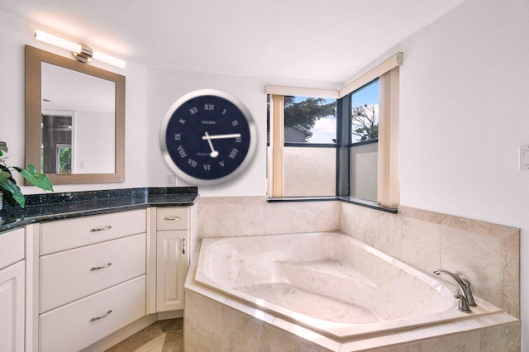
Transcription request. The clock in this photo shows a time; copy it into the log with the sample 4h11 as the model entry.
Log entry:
5h14
